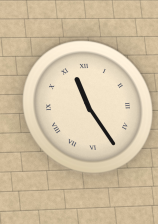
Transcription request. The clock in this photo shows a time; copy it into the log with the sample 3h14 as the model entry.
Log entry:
11h25
